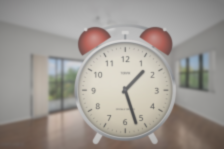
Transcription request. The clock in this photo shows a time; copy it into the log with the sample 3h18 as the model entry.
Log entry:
1h27
